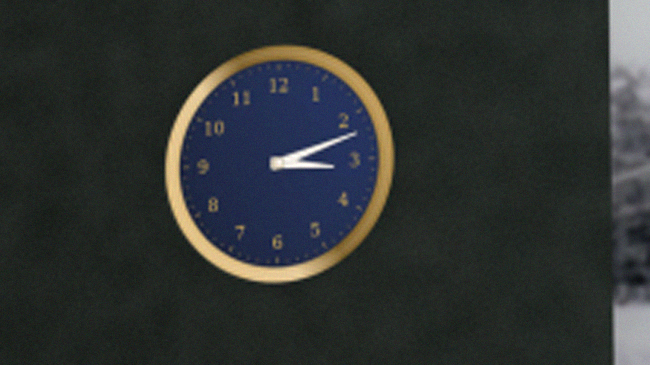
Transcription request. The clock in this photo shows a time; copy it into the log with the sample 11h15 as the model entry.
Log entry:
3h12
